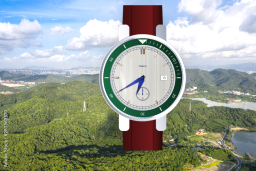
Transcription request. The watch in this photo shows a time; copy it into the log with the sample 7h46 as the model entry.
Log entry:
6h40
